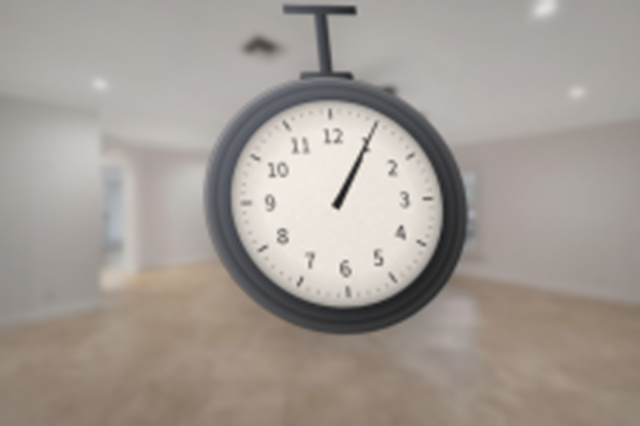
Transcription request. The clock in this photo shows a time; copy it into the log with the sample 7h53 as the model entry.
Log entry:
1h05
